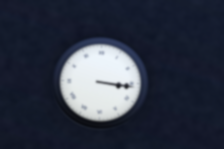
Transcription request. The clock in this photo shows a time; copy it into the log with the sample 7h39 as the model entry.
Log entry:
3h16
